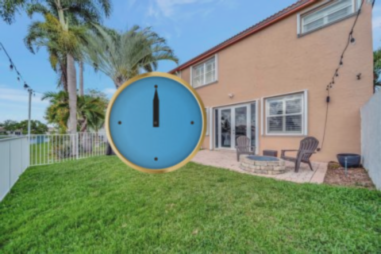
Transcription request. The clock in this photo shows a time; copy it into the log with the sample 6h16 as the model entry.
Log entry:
12h00
